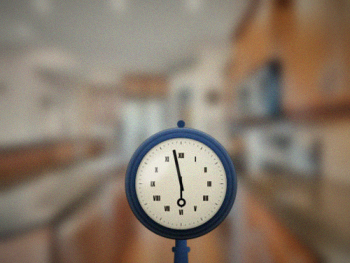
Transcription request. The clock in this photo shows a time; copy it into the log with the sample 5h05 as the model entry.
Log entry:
5h58
